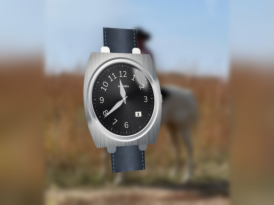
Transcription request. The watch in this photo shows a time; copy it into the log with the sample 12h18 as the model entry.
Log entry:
11h39
